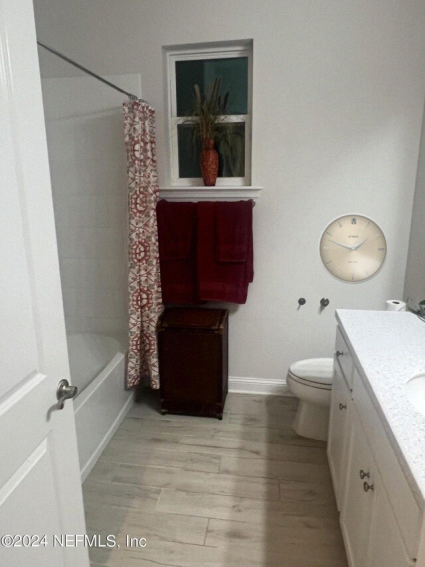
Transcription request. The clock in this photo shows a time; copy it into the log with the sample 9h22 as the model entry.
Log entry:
1h48
